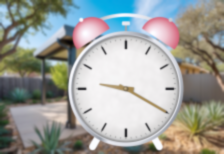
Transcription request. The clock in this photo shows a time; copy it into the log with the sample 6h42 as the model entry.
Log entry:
9h20
